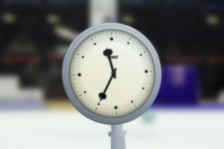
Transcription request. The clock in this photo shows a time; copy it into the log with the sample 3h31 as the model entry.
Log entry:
11h35
